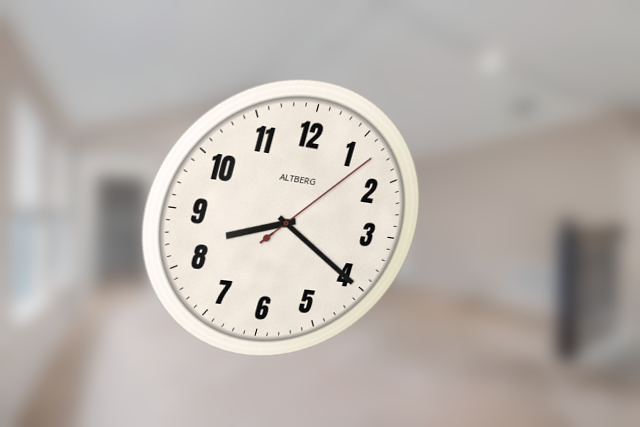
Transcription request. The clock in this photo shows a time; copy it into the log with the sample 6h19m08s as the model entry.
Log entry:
8h20m07s
